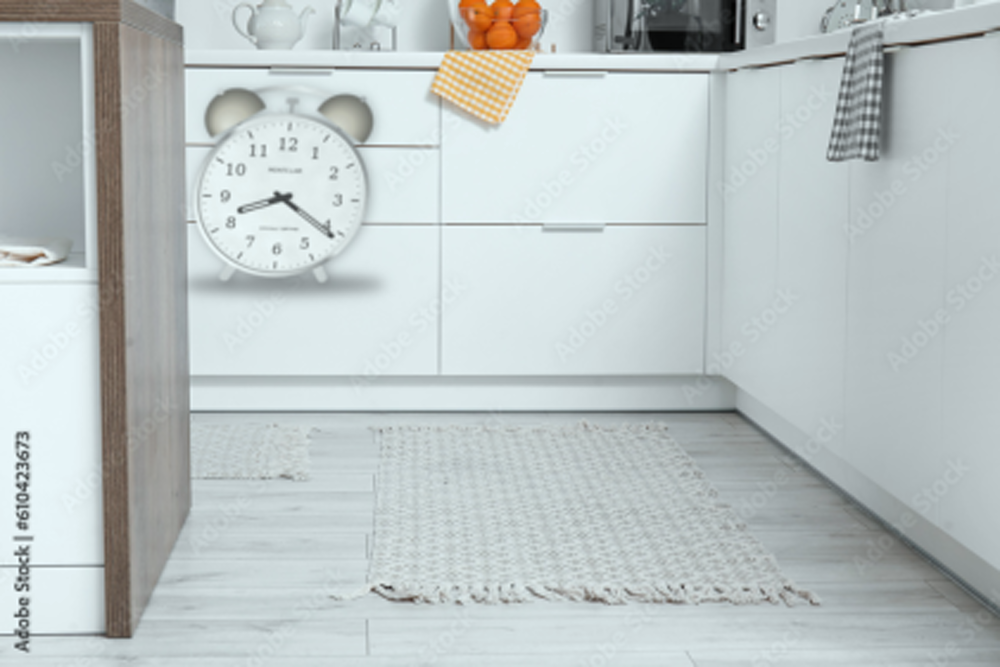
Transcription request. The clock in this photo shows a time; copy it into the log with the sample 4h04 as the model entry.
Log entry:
8h21
